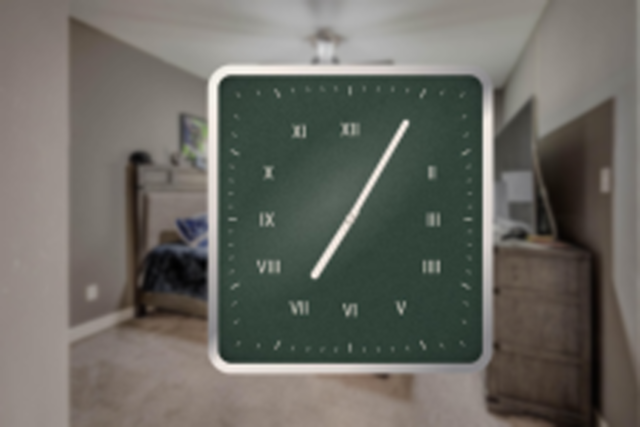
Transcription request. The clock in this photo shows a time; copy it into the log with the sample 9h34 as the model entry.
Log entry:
7h05
